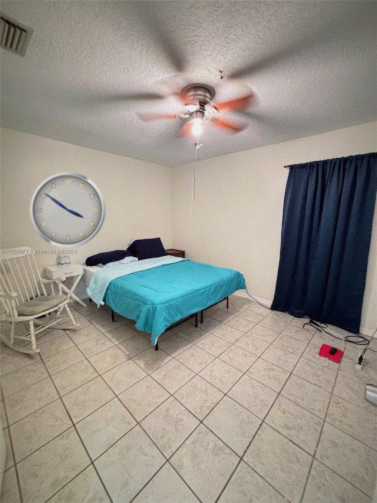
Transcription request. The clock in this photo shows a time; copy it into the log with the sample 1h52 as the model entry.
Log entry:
3h51
